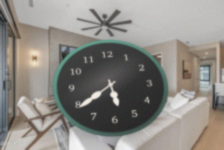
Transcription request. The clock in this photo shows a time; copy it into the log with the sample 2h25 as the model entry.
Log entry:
5h39
